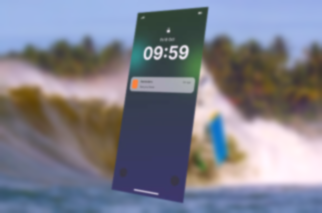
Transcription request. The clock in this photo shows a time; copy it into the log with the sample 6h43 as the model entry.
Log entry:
9h59
